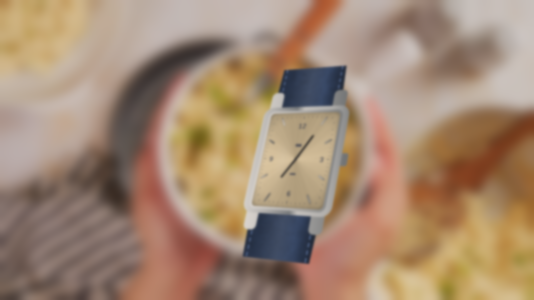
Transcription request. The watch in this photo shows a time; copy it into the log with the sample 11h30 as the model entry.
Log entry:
7h05
